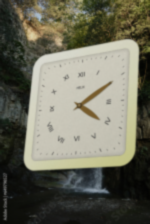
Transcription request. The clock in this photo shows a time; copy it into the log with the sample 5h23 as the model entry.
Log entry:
4h10
